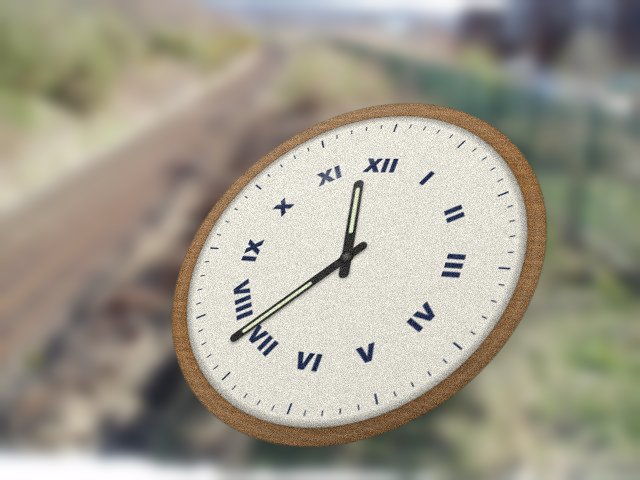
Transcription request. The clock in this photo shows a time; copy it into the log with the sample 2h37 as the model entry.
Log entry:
11h37
